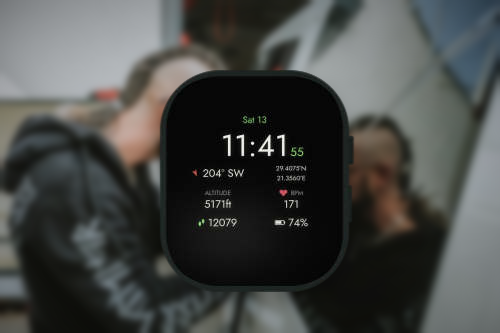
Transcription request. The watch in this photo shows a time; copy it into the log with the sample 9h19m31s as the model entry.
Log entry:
11h41m55s
